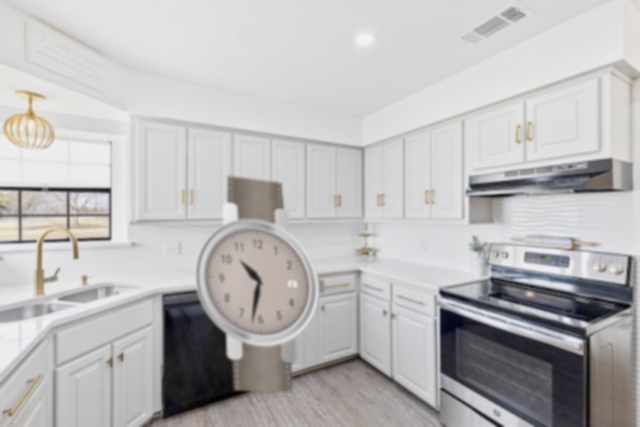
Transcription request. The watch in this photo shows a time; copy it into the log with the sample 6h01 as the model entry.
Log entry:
10h32
